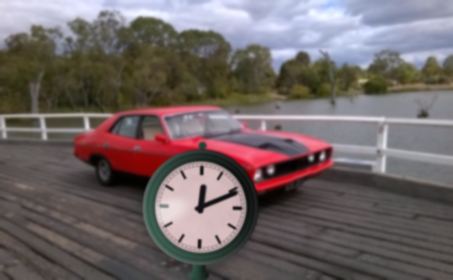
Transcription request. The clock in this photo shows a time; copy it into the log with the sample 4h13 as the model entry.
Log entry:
12h11
